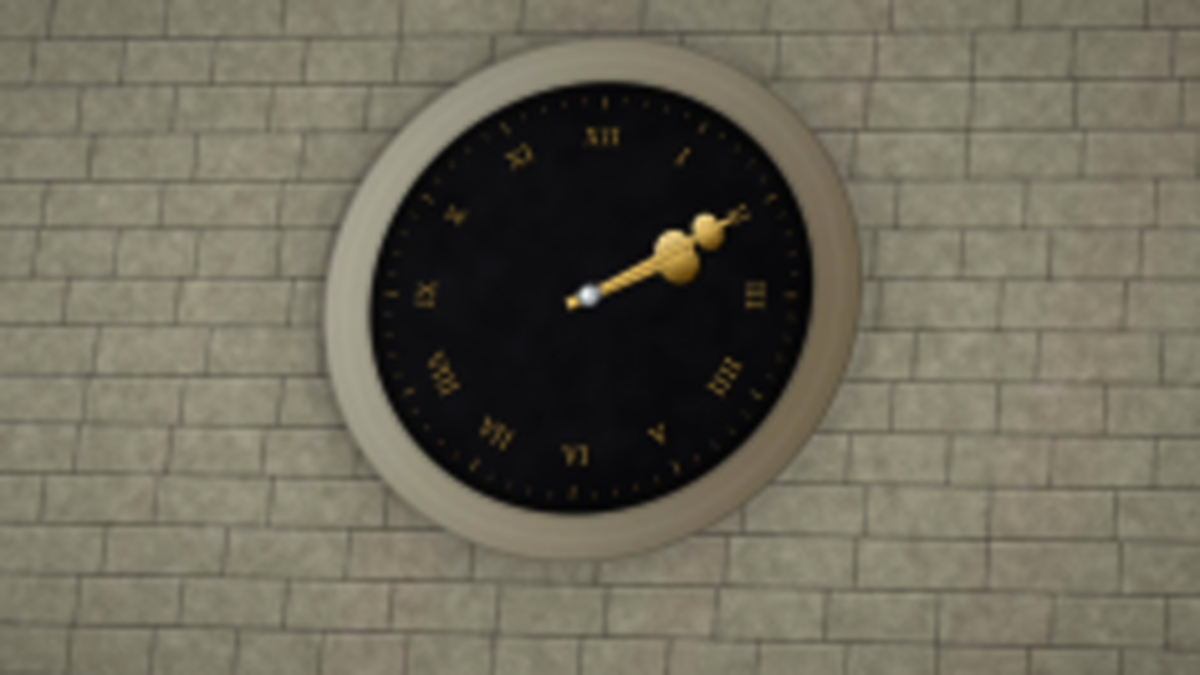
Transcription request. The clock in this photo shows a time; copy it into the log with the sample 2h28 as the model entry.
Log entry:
2h10
